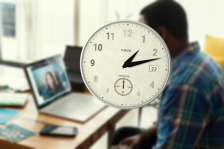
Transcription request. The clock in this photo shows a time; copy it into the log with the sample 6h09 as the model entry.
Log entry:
1h12
